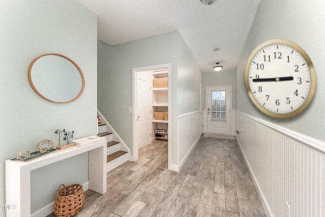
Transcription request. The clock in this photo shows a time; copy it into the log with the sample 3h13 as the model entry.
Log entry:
2h44
